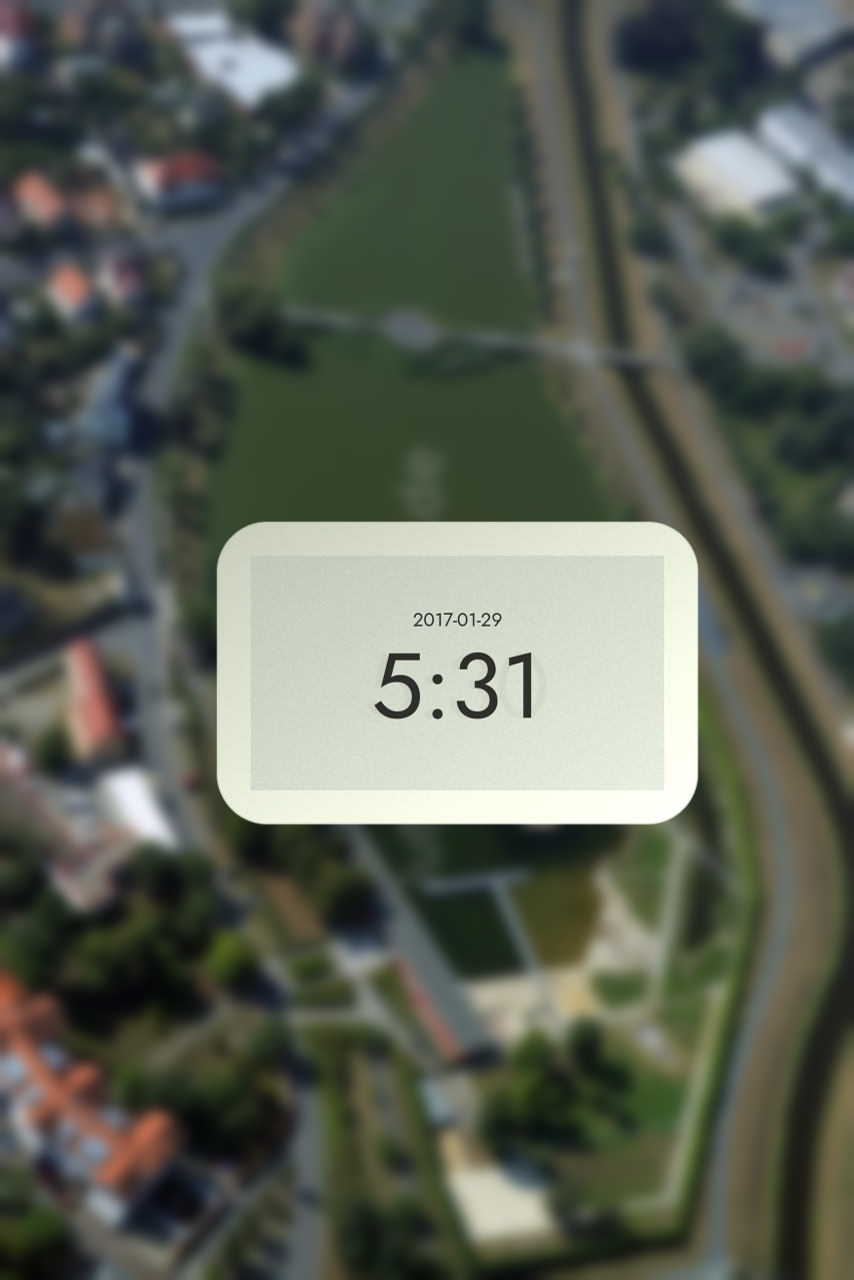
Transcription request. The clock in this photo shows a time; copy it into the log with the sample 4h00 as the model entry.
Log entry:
5h31
